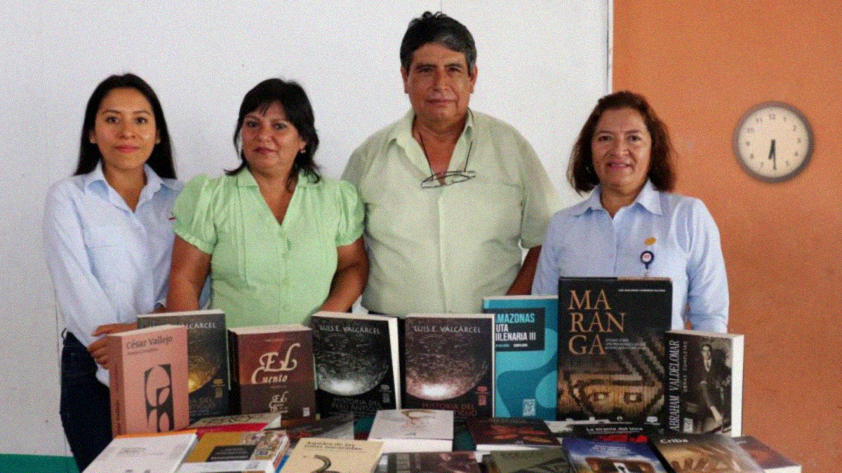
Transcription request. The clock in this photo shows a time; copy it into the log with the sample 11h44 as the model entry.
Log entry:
6h30
